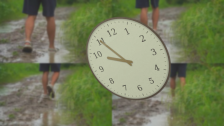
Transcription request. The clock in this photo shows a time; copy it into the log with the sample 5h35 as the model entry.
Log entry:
9h55
